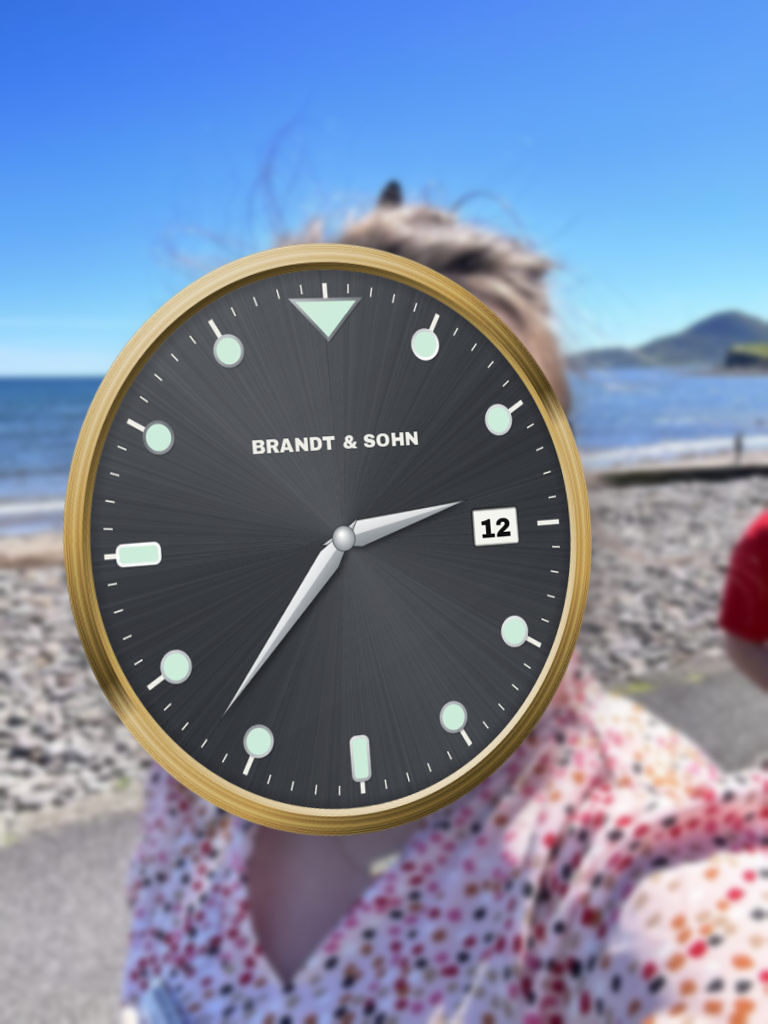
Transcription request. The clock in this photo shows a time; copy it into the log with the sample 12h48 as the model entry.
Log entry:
2h37
